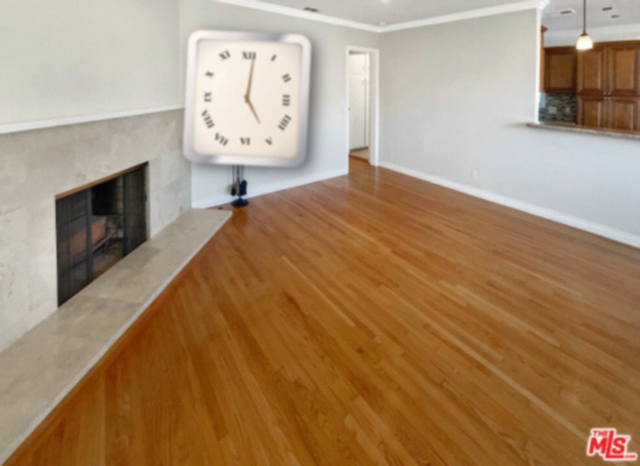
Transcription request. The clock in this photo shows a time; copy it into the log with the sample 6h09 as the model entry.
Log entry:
5h01
